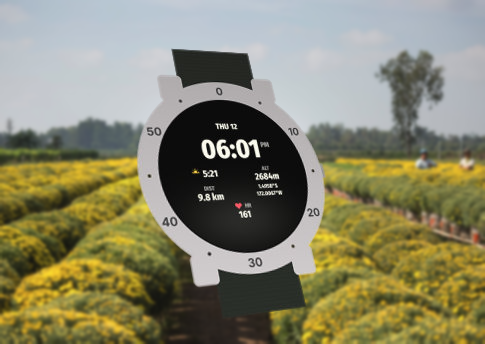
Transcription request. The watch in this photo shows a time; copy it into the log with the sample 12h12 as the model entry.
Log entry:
6h01
